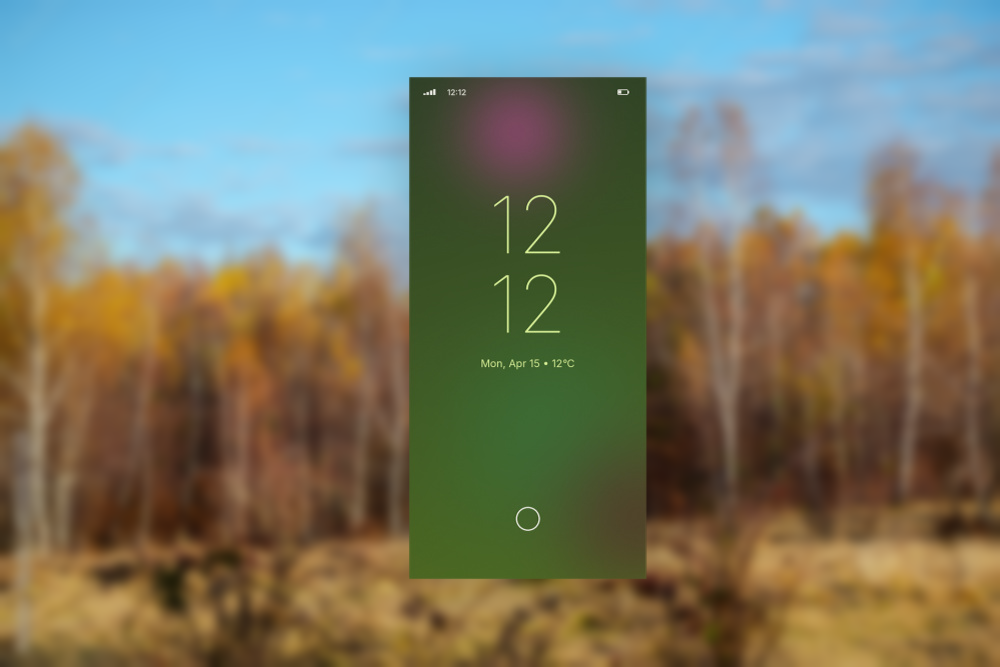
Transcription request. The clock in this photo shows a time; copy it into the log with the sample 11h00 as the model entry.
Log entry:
12h12
